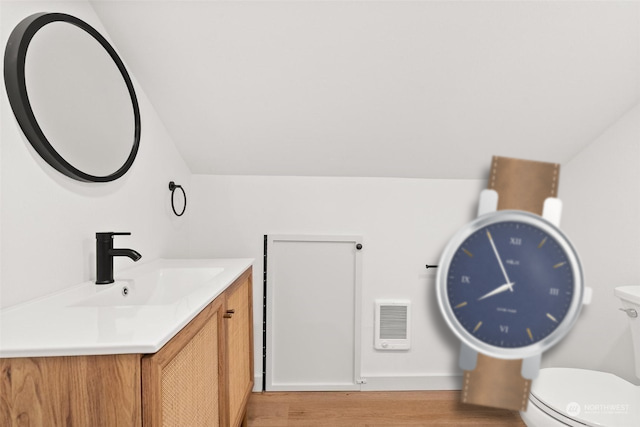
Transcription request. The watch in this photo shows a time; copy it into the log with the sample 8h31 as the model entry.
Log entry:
7h55
